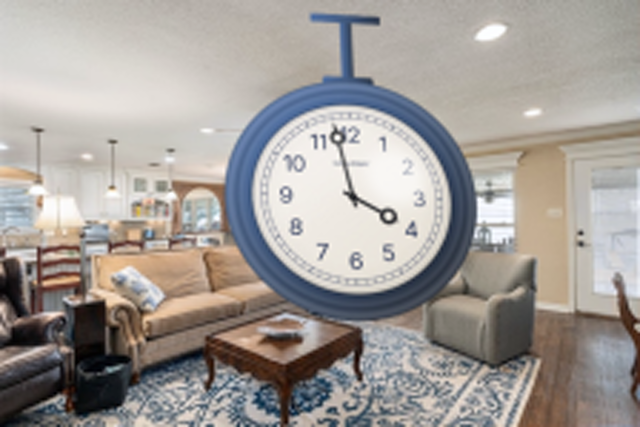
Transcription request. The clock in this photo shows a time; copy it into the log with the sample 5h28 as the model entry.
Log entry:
3h58
